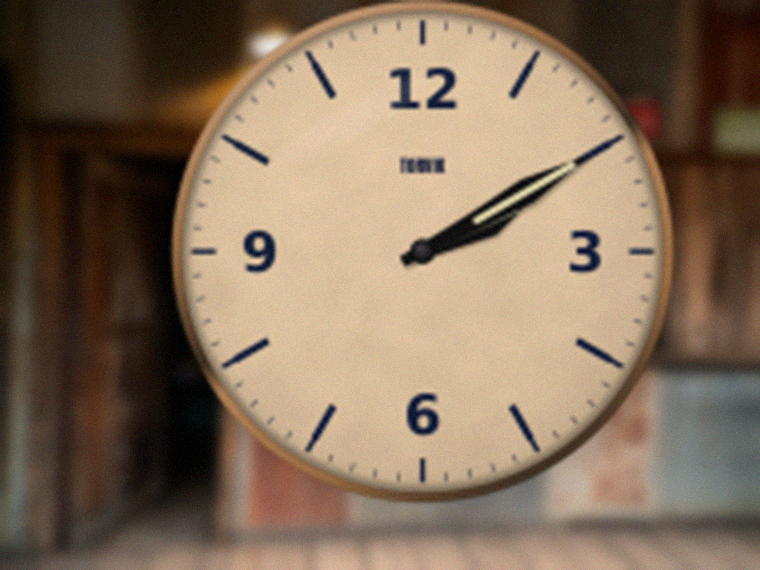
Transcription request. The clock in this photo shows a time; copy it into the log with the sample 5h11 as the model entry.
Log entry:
2h10
